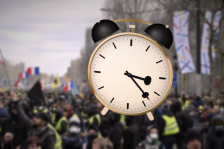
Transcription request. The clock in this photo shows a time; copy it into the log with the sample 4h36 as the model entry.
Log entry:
3h23
